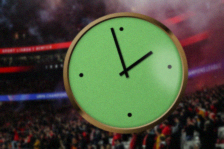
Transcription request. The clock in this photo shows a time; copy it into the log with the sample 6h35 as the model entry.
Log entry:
1h58
